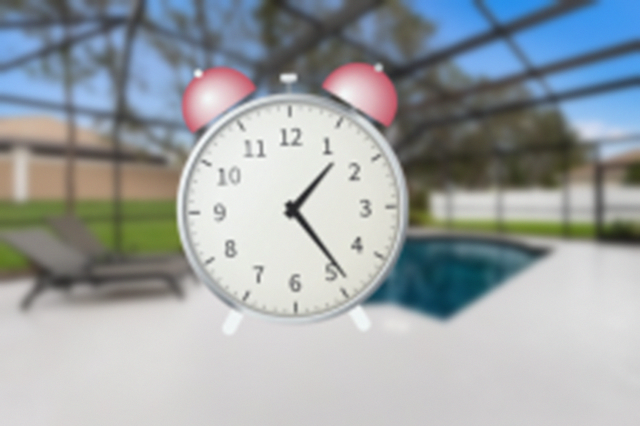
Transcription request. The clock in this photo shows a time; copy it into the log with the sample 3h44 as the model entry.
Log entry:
1h24
